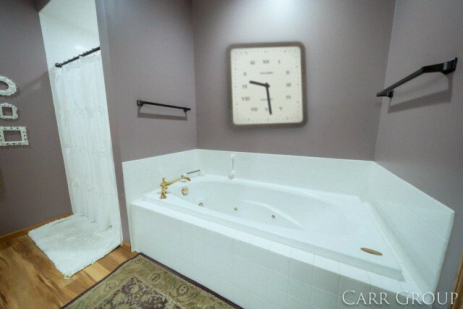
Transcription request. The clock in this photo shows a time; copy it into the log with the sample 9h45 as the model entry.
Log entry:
9h29
